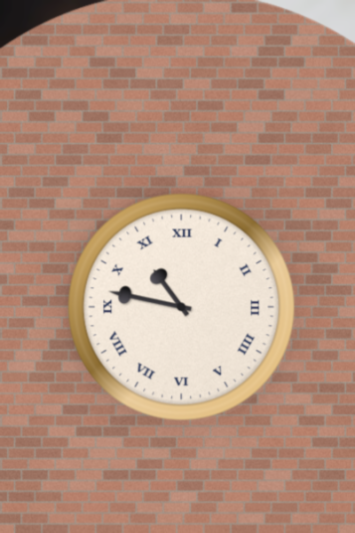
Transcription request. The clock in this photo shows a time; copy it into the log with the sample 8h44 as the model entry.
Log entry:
10h47
